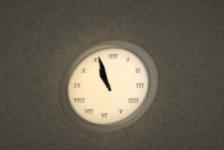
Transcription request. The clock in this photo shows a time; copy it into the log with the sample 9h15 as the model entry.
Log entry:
10h56
